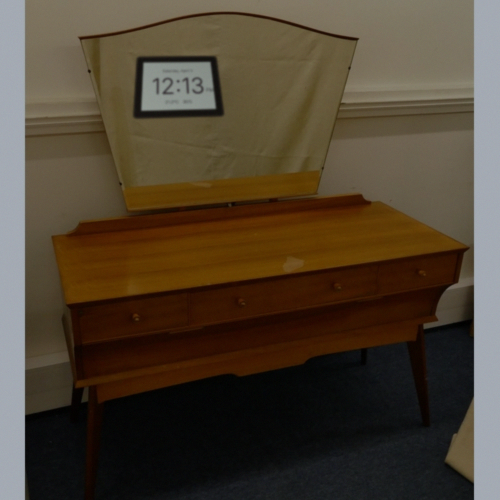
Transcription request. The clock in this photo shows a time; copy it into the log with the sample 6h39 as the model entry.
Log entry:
12h13
